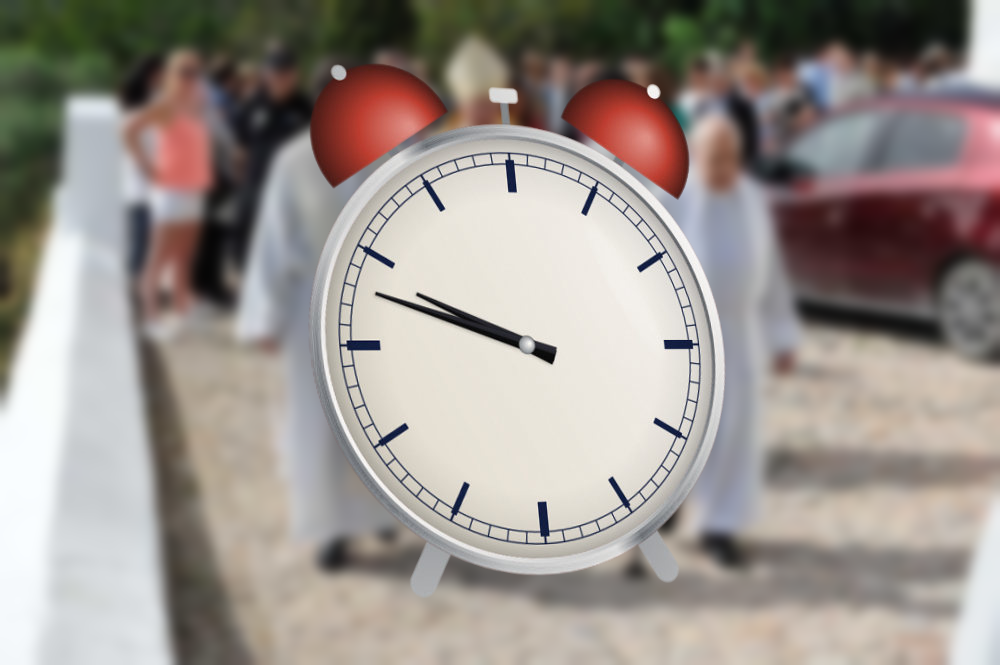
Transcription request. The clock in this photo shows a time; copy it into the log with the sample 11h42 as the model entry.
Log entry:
9h48
